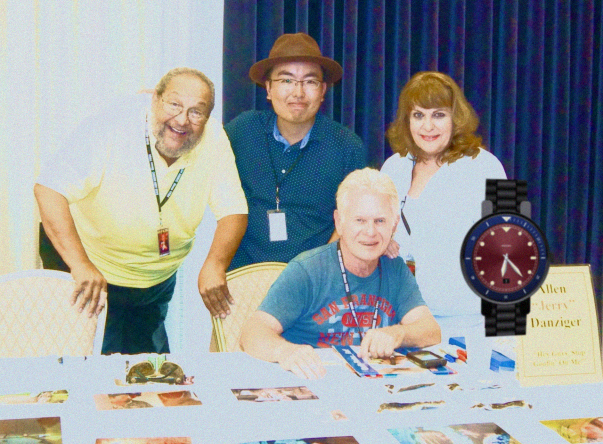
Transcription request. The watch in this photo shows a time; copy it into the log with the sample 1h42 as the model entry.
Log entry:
6h23
